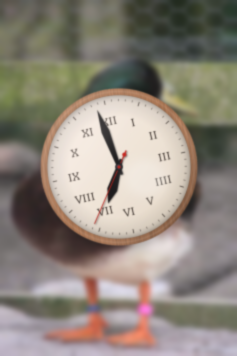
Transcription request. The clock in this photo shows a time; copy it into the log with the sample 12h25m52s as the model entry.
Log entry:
6h58m36s
